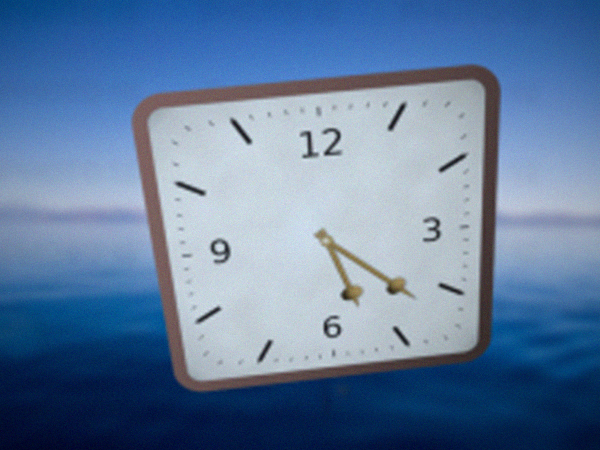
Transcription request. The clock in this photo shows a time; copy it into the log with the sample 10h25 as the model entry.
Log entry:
5h22
